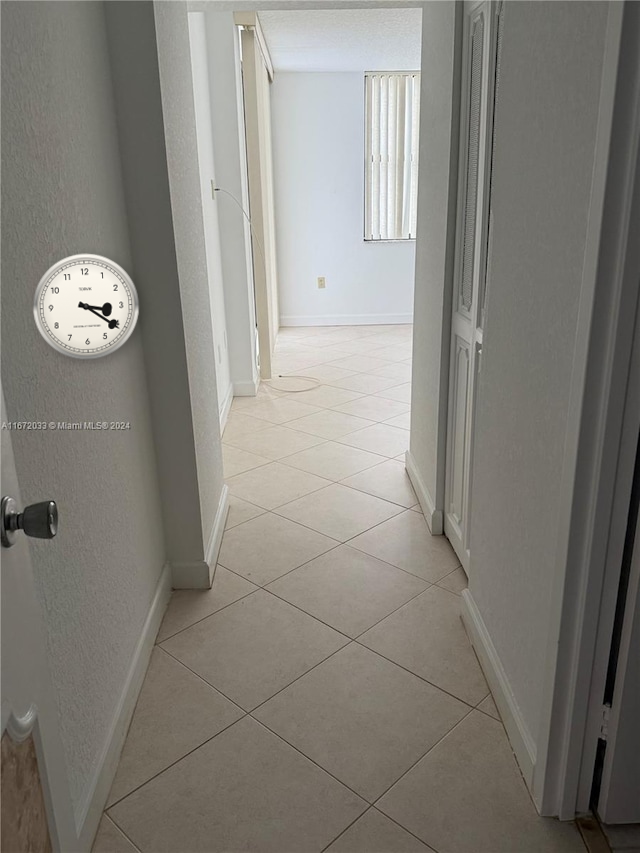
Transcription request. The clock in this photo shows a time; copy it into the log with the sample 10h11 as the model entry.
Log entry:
3h21
